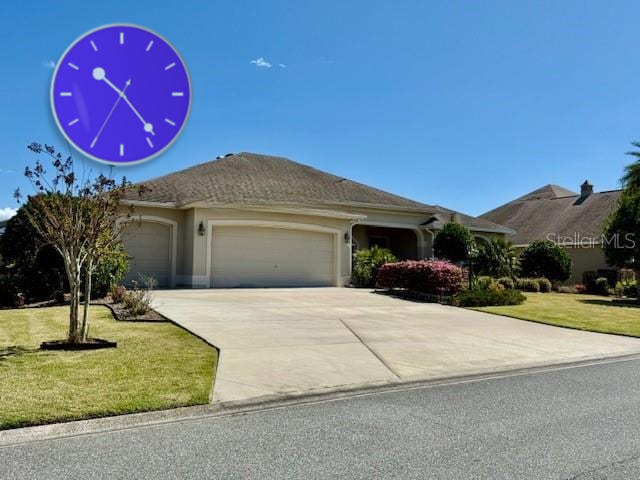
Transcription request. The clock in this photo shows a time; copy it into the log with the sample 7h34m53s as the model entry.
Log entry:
10h23m35s
